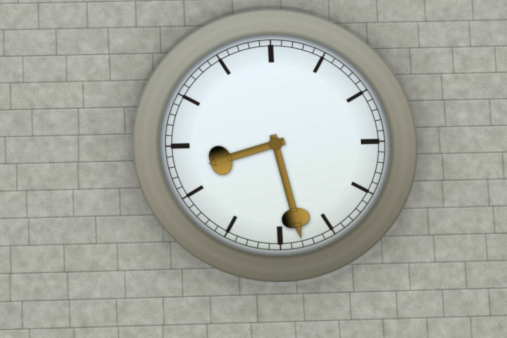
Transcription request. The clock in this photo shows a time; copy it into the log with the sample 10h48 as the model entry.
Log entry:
8h28
